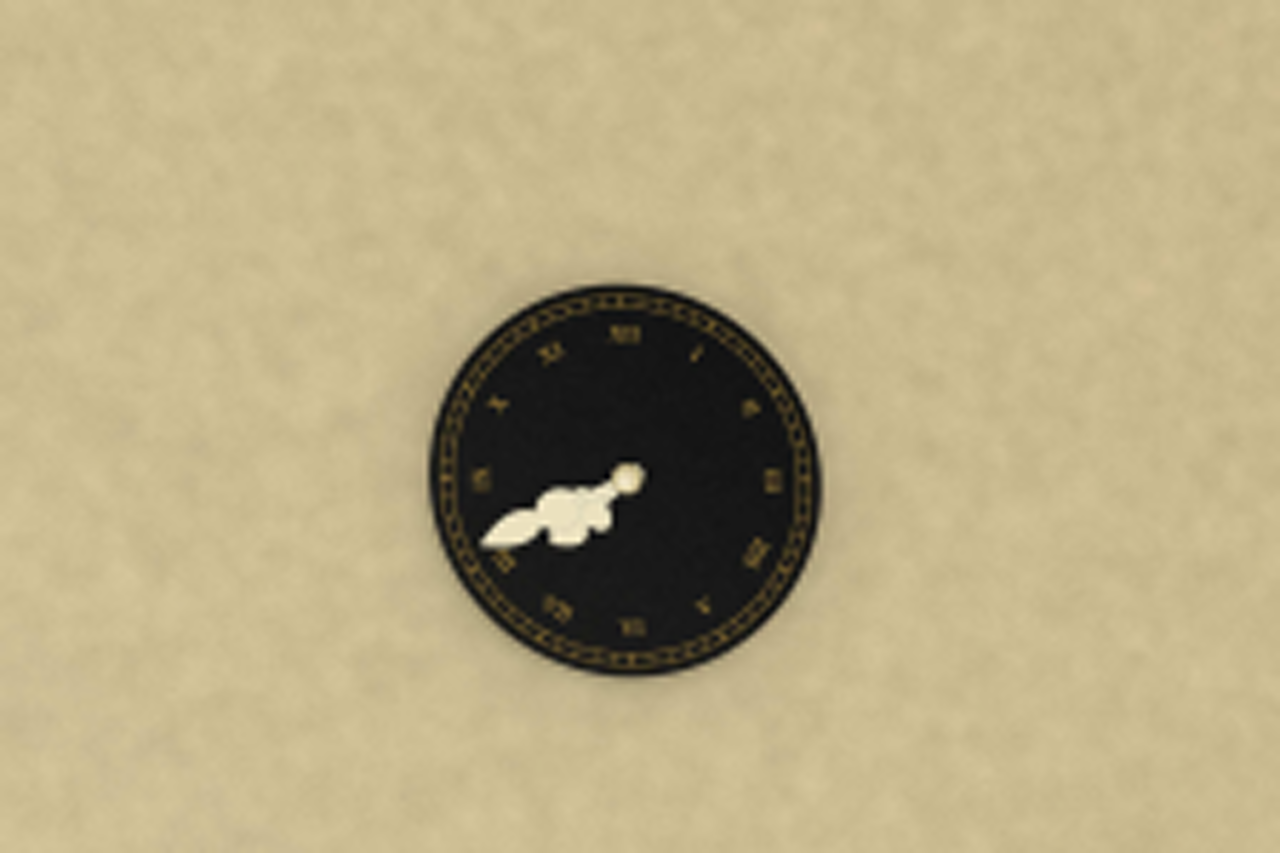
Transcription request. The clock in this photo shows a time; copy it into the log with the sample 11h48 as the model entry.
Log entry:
7h41
